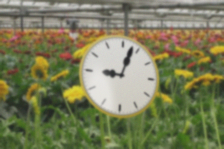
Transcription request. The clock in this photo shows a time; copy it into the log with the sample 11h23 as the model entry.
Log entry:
9h03
